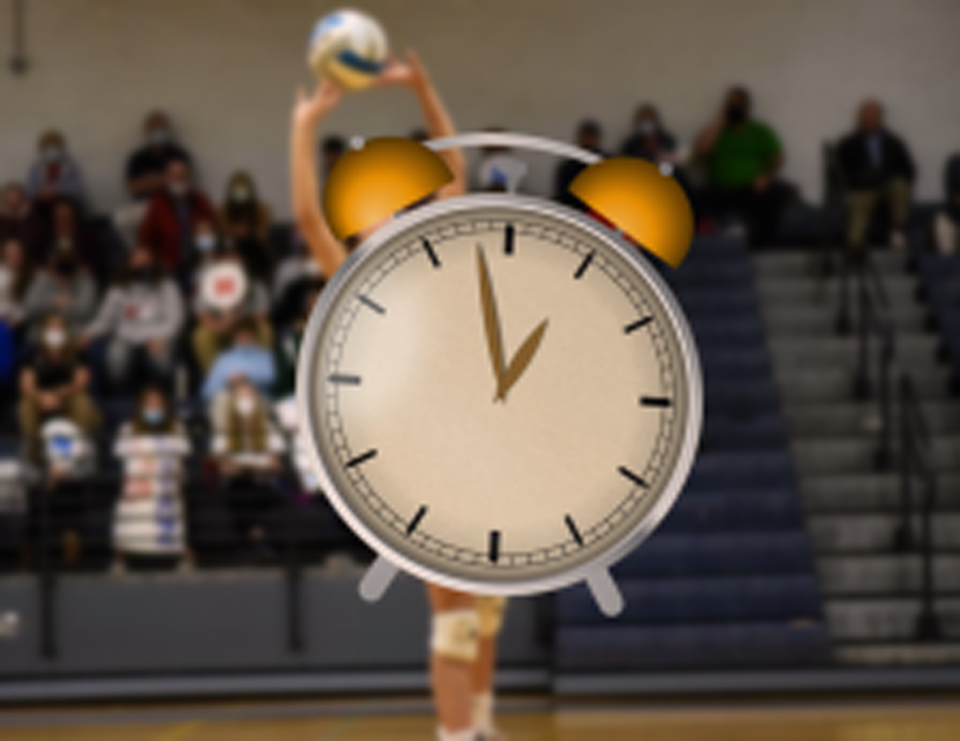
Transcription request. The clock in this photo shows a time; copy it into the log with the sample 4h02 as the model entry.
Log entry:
12h58
